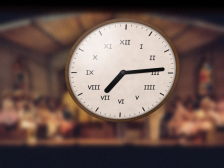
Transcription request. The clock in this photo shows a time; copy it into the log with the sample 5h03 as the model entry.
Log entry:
7h14
